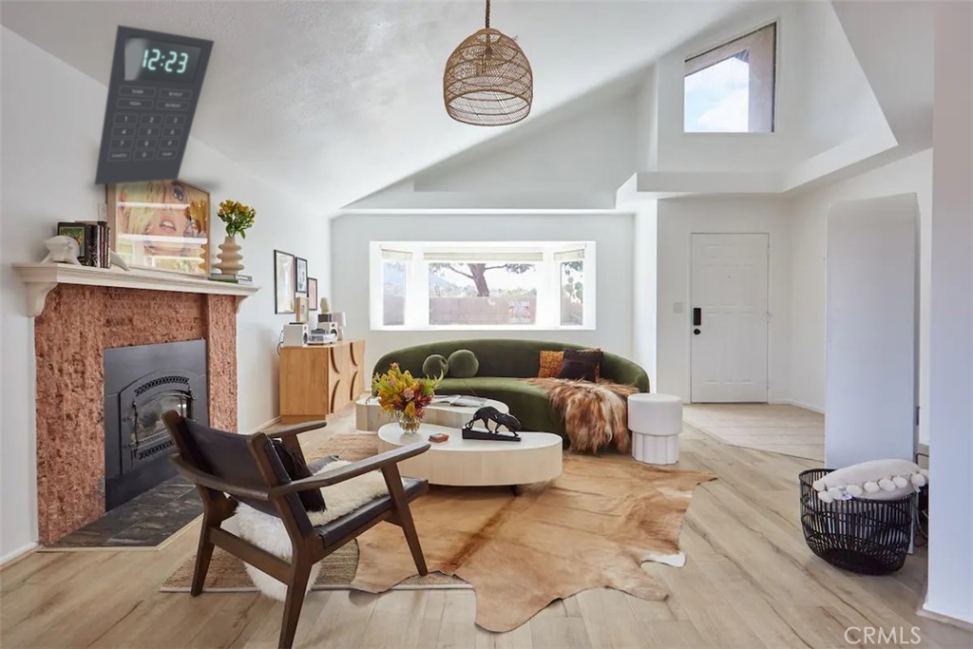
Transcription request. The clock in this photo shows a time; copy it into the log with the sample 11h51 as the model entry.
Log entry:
12h23
